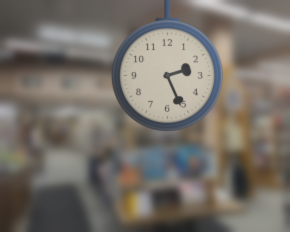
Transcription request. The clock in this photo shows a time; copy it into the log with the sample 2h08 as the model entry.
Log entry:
2h26
